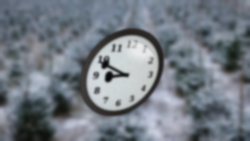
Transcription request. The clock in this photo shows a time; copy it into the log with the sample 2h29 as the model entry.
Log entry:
8h49
